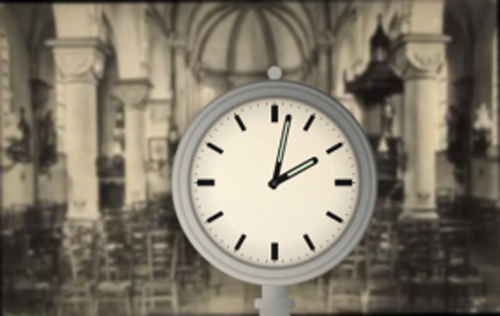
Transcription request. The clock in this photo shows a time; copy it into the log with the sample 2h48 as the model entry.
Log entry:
2h02
